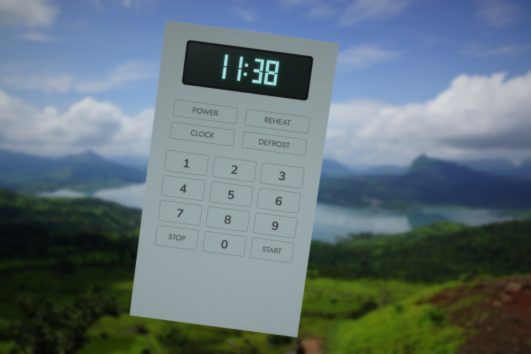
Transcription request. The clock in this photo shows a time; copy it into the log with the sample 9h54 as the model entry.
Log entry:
11h38
